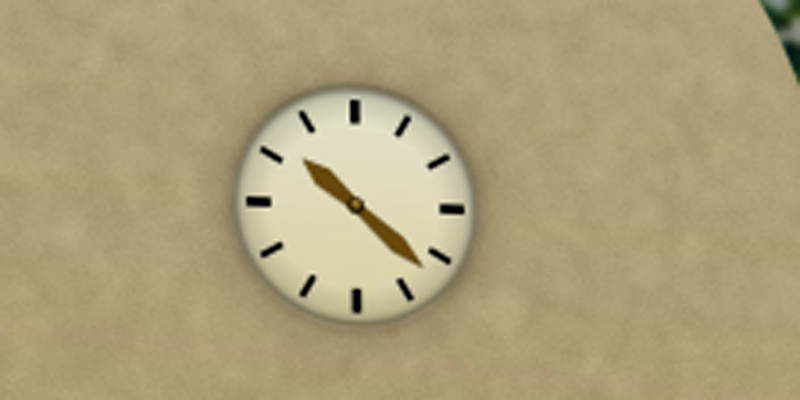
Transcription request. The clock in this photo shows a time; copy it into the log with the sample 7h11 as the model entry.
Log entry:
10h22
